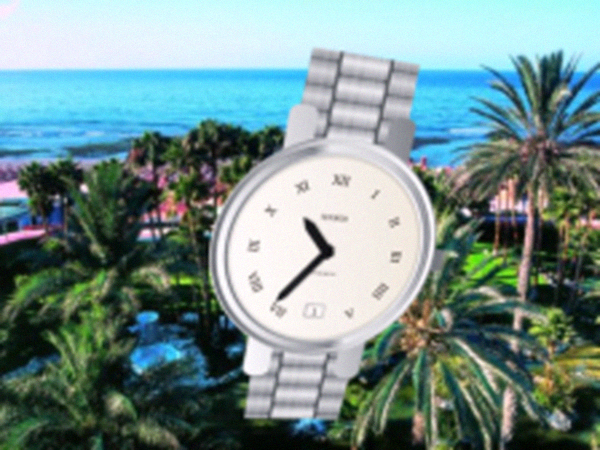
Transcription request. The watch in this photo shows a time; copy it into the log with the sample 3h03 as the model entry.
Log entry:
10h36
